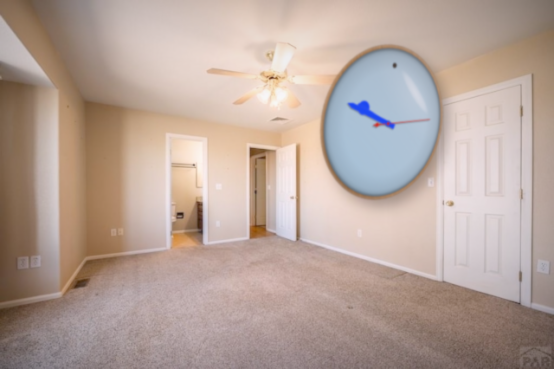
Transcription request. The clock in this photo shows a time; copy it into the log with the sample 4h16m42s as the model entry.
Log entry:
9h48m14s
